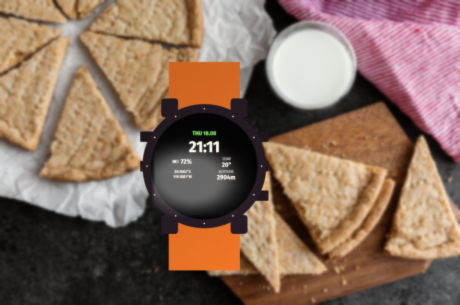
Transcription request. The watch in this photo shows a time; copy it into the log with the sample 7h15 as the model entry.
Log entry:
21h11
